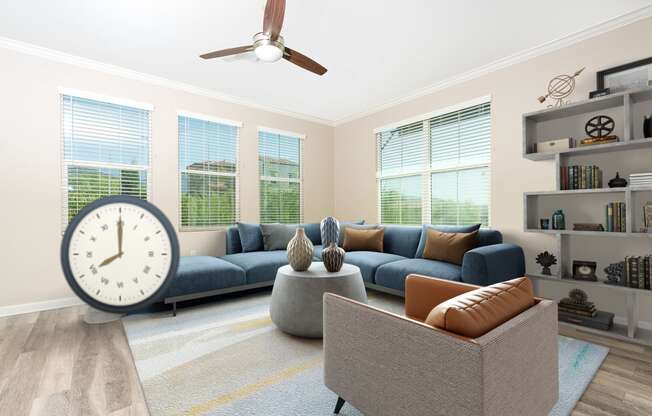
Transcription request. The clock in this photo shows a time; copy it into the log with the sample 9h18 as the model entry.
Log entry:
8h00
